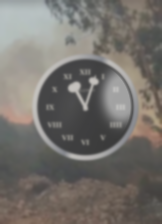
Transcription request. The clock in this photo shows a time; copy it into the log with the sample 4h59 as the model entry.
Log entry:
11h03
